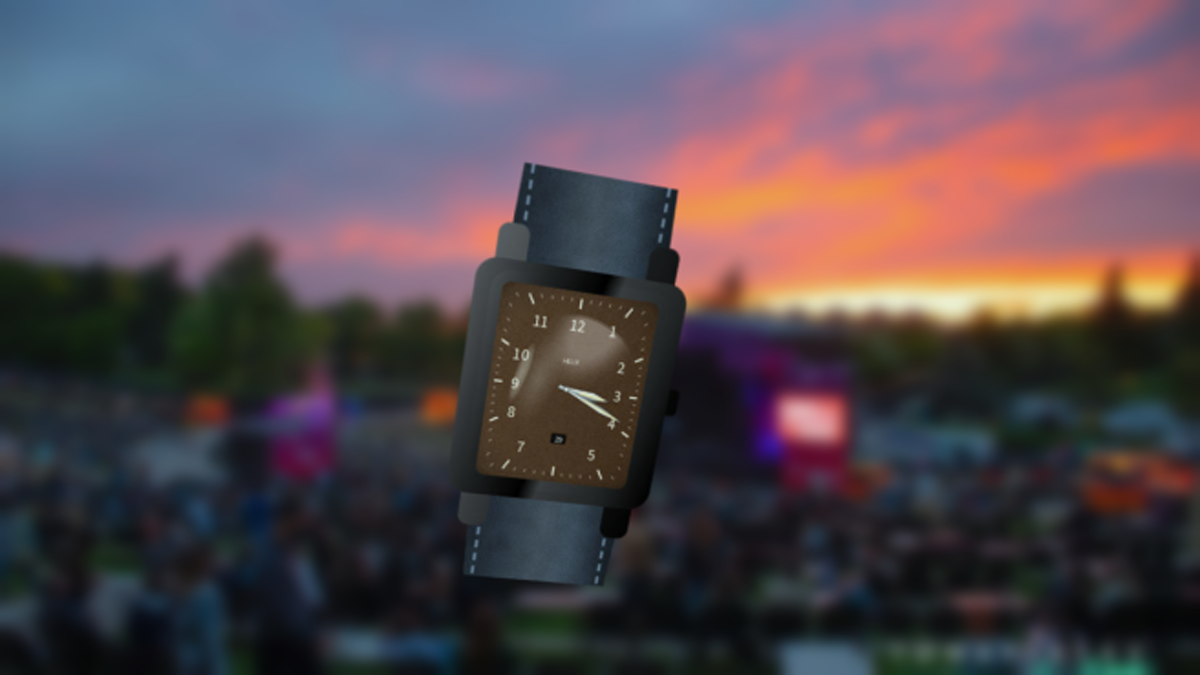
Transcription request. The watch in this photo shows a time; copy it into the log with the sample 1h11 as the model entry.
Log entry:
3h19
